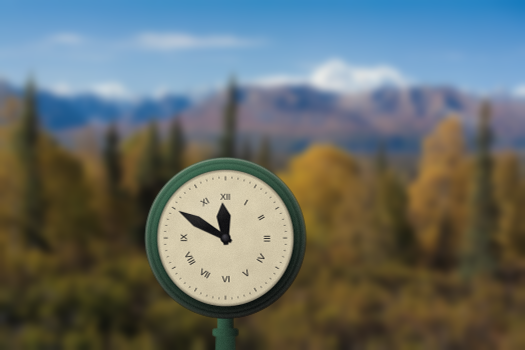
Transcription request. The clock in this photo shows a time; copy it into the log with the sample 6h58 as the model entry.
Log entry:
11h50
